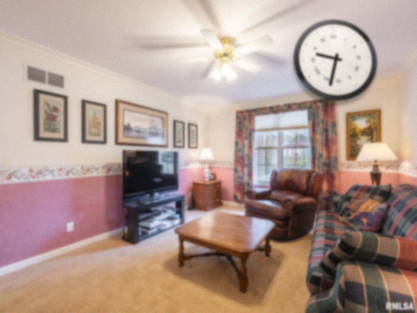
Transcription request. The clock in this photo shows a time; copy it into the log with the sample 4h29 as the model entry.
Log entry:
9h33
